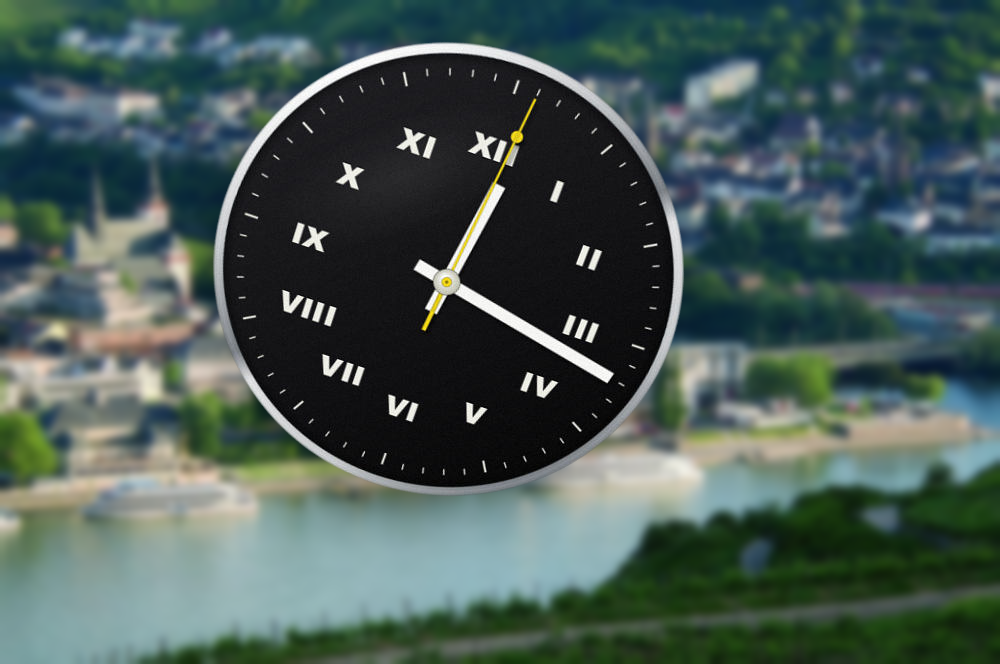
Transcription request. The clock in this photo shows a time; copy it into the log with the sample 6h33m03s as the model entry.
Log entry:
12h17m01s
